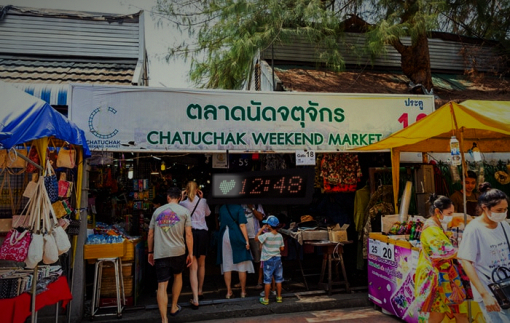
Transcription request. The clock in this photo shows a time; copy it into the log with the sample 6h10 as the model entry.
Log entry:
12h48
